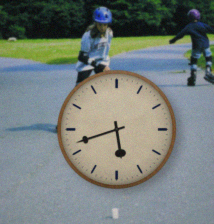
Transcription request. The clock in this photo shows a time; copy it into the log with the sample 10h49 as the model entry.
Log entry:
5h42
